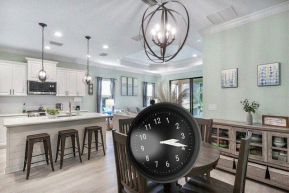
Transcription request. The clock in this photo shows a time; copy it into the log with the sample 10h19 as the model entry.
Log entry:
3h19
